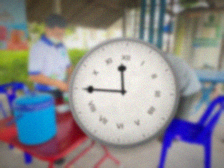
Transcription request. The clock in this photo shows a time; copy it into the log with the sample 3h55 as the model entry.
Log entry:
11h45
